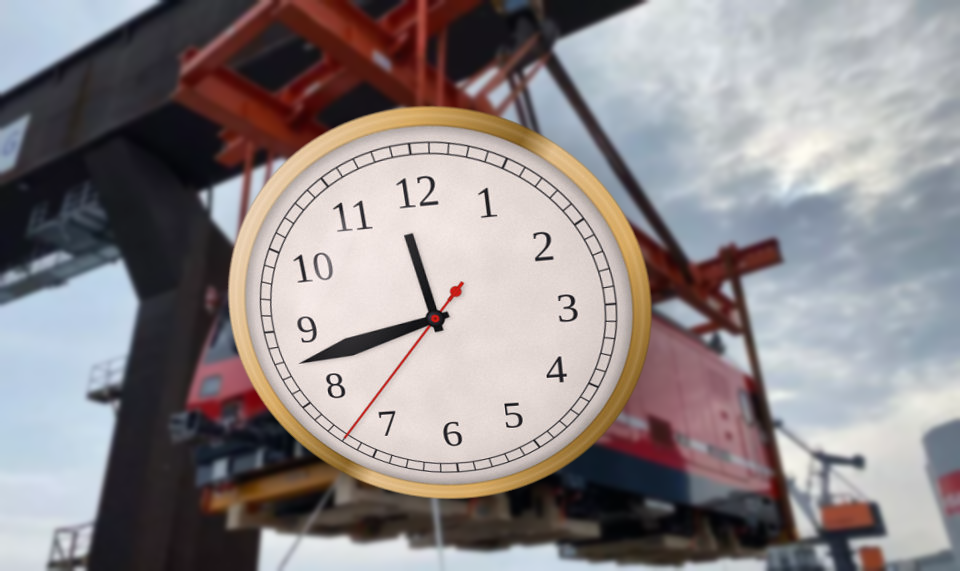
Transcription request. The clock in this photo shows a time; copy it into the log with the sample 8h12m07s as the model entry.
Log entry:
11h42m37s
